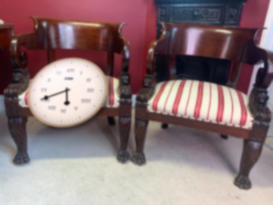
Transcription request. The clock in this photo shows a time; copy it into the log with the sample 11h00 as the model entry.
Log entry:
5h41
